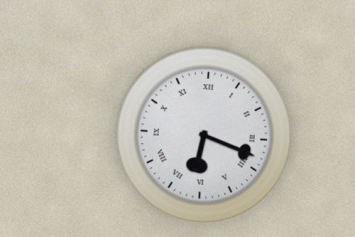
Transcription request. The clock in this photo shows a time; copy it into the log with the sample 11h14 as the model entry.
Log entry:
6h18
